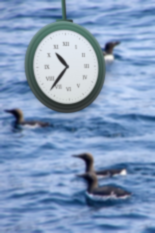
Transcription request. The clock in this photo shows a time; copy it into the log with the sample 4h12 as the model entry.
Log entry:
10h37
